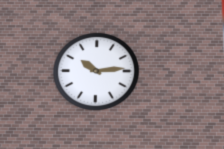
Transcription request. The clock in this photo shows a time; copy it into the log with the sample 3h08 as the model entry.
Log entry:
10h14
